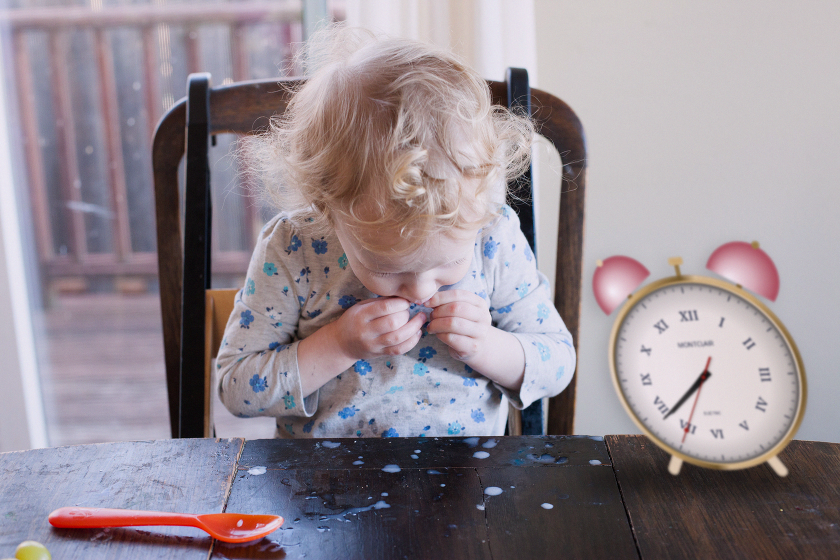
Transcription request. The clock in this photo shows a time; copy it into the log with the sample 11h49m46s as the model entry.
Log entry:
7h38m35s
